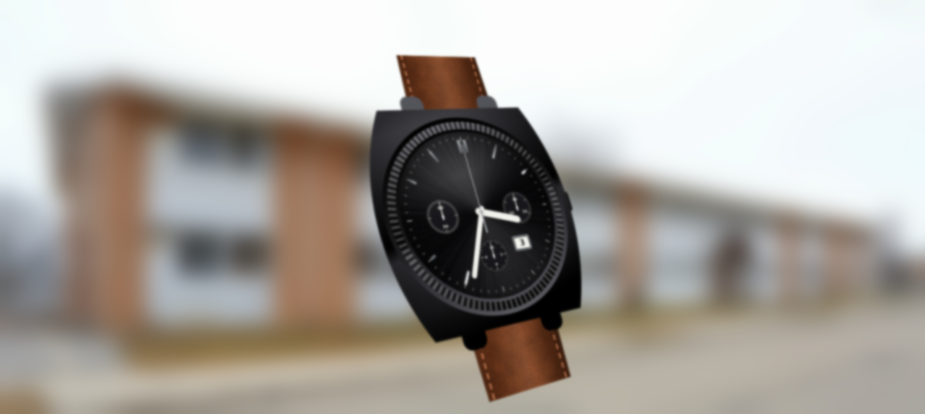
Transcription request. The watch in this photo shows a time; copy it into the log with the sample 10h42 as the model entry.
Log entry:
3h34
